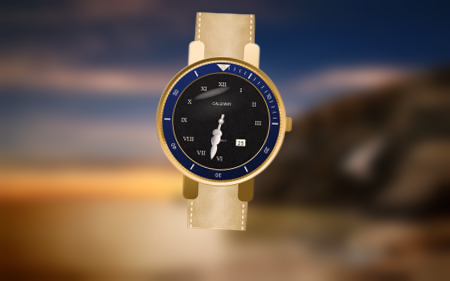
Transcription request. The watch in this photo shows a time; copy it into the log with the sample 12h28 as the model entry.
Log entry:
6h32
